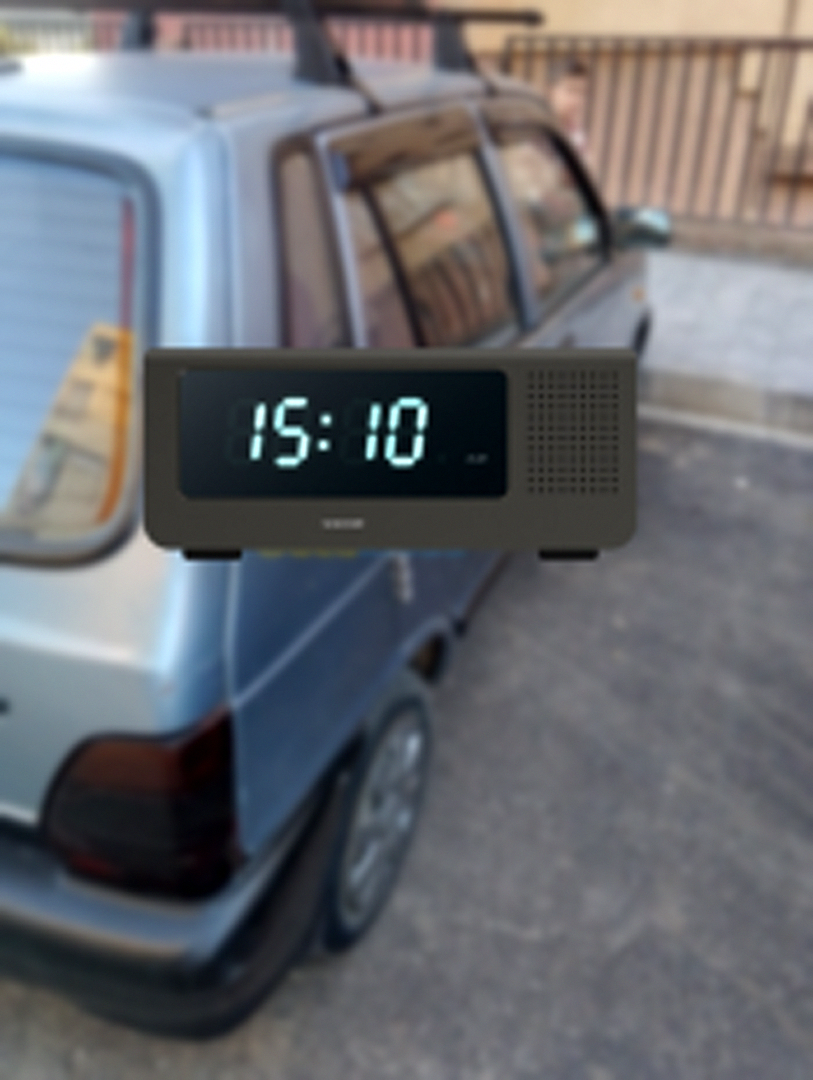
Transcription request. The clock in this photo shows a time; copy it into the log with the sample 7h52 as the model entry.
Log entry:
15h10
